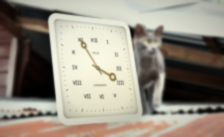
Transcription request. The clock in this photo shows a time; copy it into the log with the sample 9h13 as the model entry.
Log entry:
3h55
